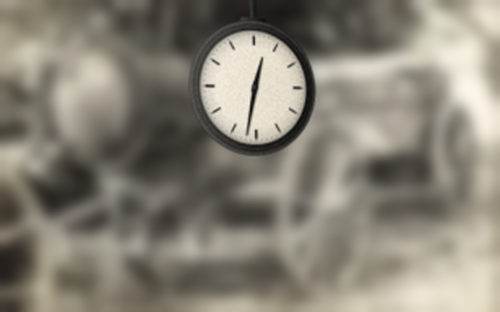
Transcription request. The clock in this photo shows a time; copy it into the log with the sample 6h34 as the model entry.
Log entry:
12h32
